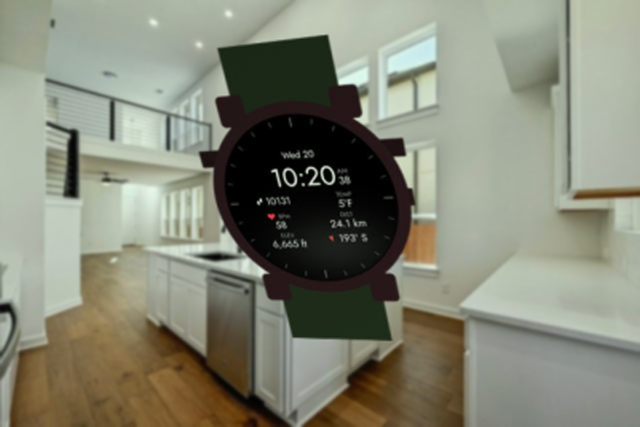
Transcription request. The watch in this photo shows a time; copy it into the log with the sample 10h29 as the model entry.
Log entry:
10h20
